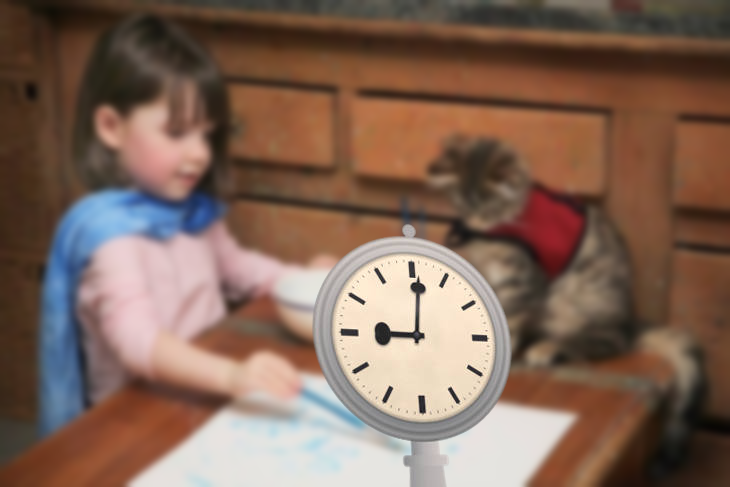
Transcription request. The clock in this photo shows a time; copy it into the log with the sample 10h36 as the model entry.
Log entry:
9h01
